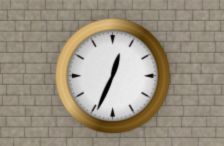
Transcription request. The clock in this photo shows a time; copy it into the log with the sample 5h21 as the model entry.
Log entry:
12h34
